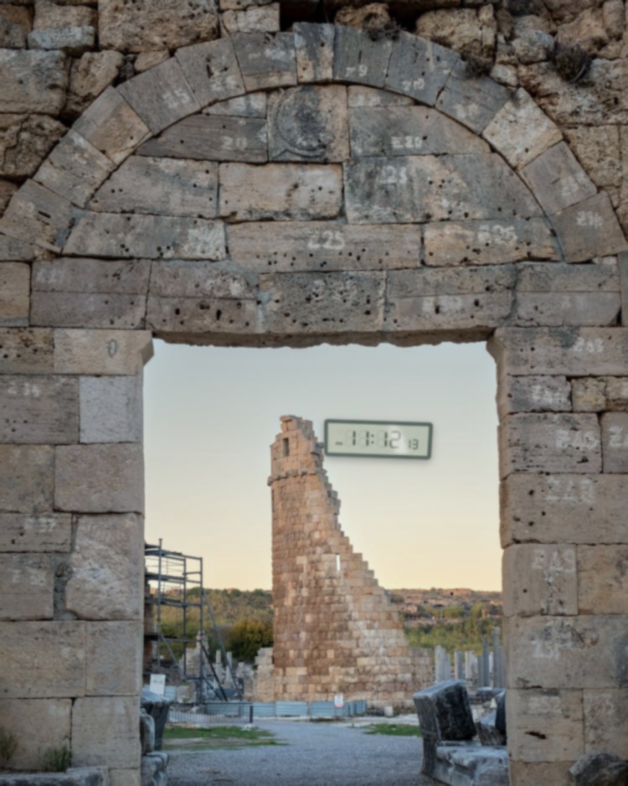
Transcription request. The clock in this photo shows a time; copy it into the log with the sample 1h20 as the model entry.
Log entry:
11h12
